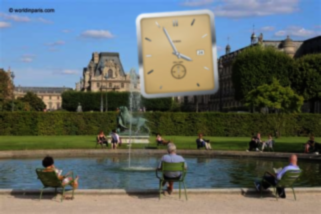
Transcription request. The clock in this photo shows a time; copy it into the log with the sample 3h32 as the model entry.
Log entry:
3h56
